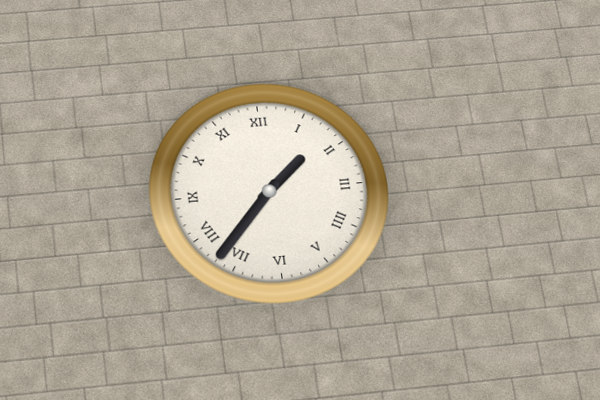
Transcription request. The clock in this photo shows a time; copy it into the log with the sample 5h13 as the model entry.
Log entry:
1h37
